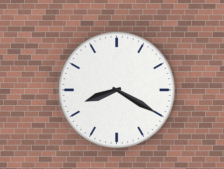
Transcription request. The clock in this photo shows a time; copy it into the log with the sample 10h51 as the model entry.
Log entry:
8h20
